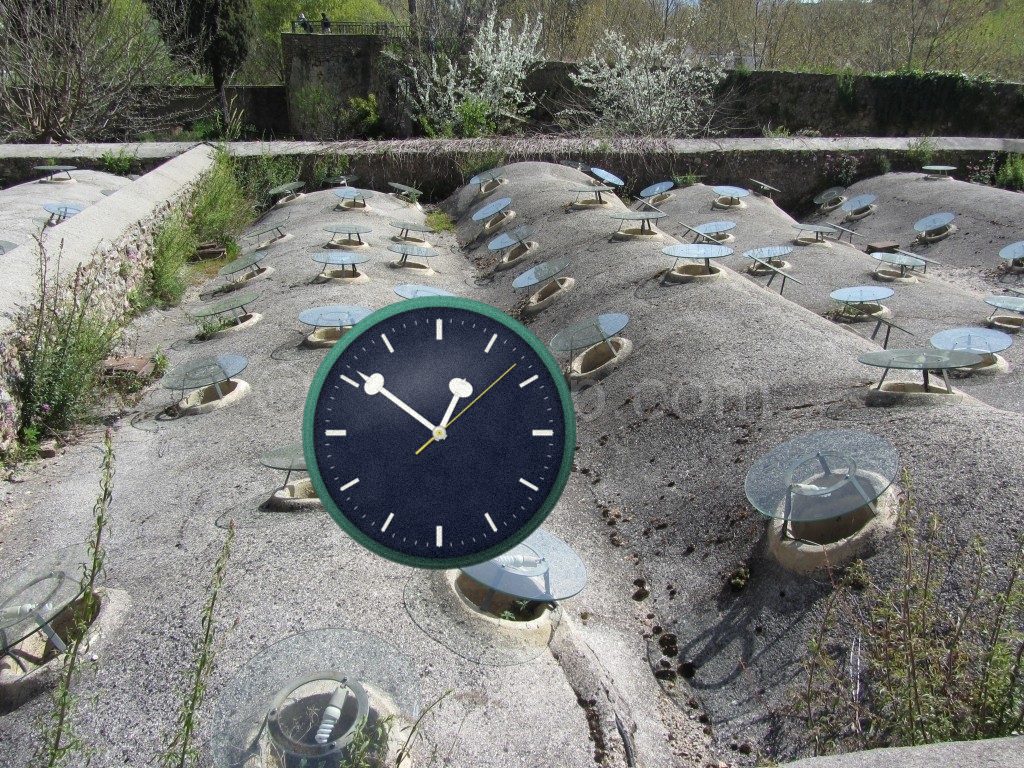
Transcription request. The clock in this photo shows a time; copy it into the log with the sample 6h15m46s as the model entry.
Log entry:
12h51m08s
